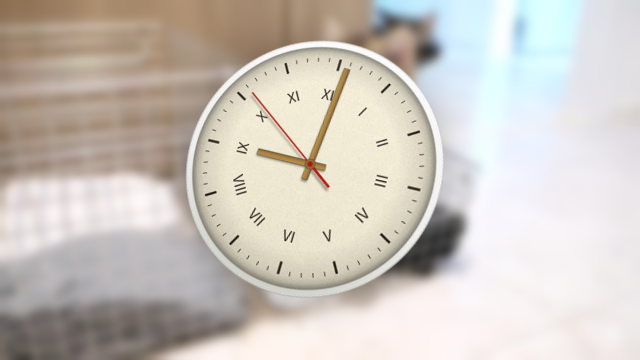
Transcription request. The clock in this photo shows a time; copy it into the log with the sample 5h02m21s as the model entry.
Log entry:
9h00m51s
